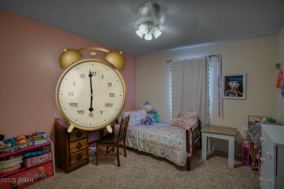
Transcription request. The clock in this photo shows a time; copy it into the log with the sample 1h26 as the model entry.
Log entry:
5h59
